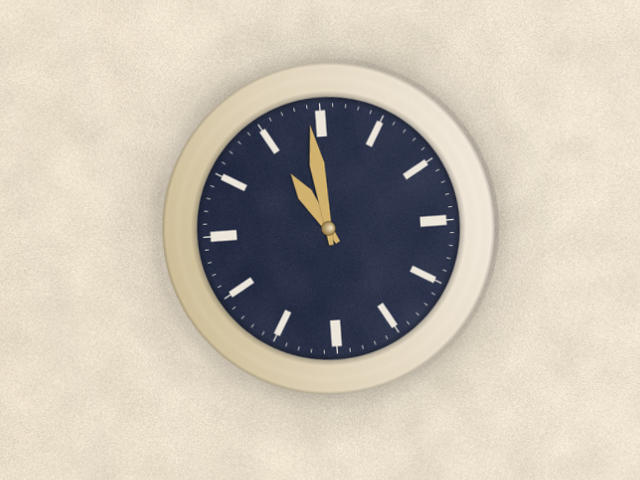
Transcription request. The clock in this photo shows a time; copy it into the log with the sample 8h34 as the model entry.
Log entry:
10h59
